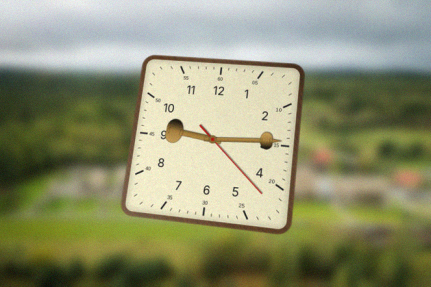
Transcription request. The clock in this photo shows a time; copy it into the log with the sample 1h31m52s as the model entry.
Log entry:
9h14m22s
